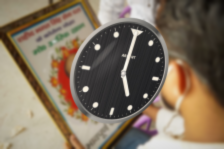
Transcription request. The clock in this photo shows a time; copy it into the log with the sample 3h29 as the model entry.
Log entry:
5h00
